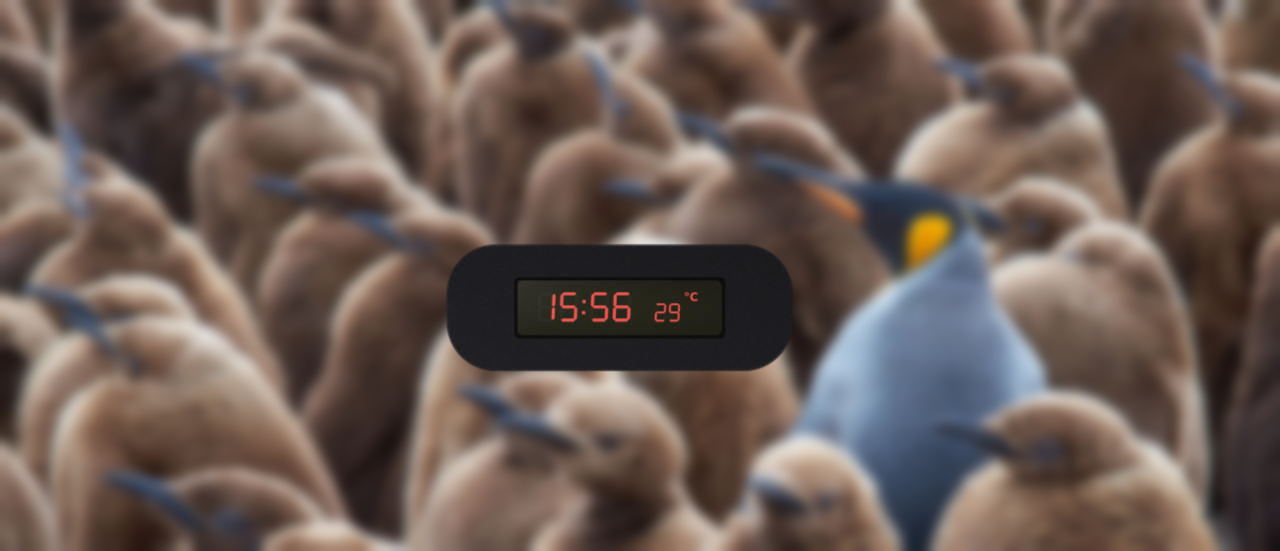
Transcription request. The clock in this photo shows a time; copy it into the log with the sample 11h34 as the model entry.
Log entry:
15h56
